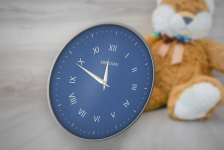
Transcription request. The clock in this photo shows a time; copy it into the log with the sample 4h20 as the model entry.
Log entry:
11h49
